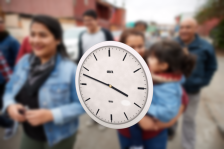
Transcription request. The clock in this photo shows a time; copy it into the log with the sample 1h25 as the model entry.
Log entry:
3h48
